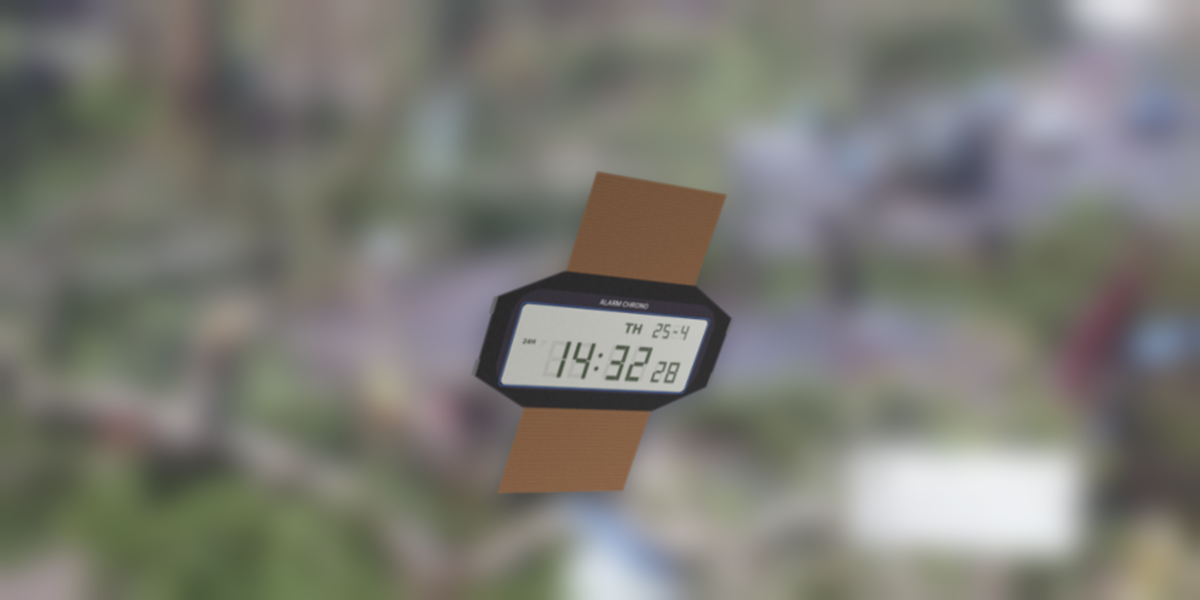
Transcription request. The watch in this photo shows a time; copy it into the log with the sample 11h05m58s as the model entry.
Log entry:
14h32m28s
